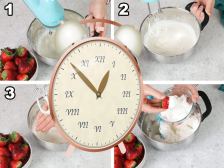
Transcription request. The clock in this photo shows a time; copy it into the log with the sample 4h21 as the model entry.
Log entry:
12h52
